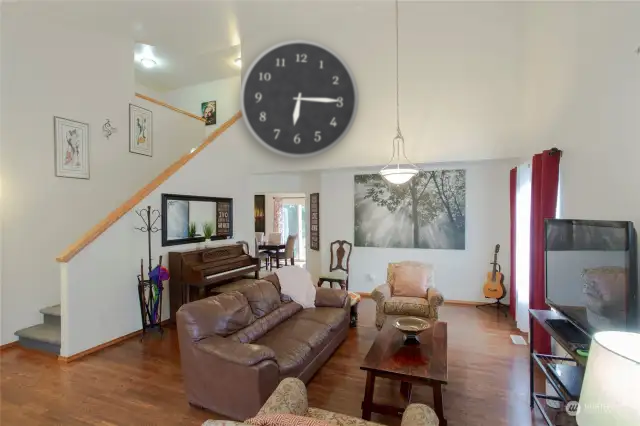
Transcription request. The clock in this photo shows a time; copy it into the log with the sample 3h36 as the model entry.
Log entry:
6h15
